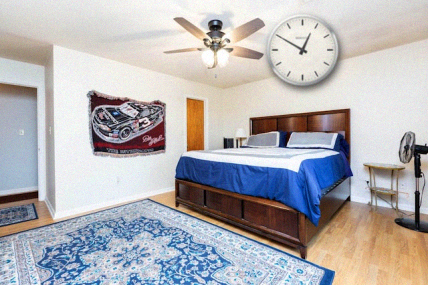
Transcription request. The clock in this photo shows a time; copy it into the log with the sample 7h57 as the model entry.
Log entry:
12h50
